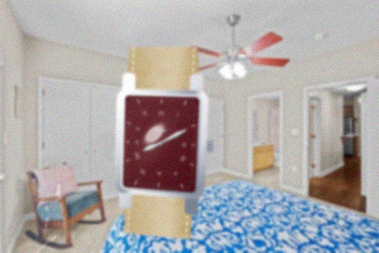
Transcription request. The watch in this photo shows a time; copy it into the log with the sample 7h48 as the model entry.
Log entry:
8h10
